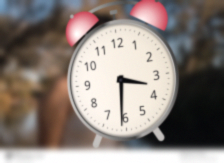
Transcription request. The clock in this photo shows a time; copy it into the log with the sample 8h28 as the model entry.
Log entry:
3h31
